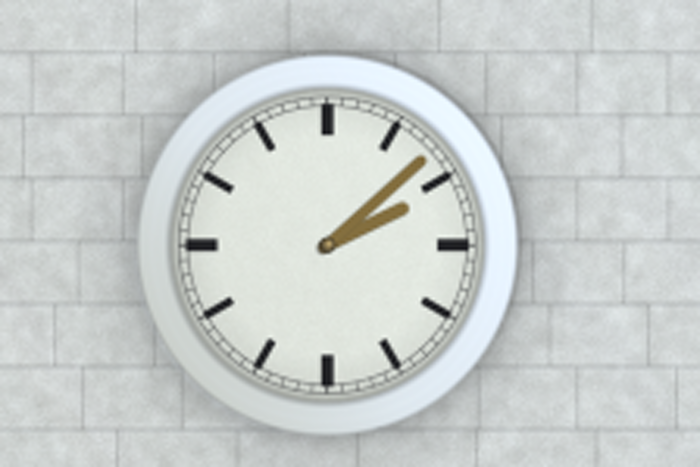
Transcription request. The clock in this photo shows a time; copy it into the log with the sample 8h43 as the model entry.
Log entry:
2h08
